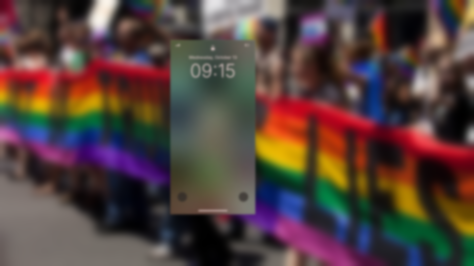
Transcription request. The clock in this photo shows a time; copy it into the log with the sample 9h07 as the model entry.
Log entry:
9h15
